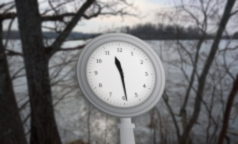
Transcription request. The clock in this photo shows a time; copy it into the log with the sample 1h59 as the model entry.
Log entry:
11h29
